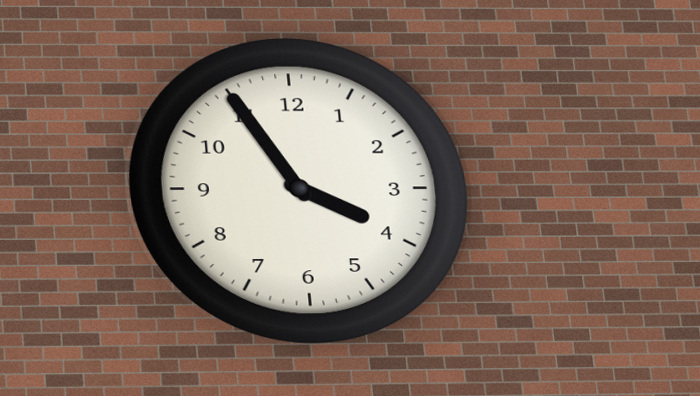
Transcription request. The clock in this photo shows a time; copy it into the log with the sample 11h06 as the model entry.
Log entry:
3h55
